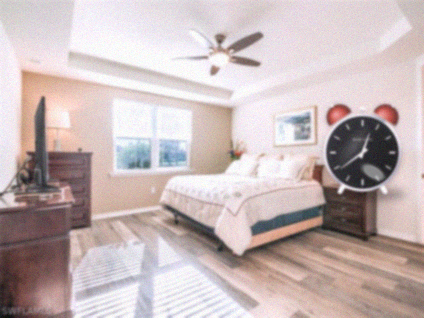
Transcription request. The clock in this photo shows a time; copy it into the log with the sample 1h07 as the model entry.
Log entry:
12h39
